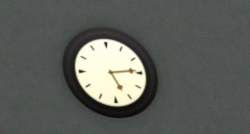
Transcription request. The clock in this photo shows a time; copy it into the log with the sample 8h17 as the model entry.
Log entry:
5h14
